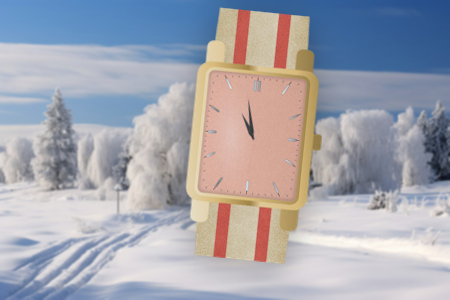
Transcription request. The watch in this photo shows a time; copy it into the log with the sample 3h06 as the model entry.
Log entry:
10h58
